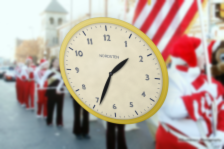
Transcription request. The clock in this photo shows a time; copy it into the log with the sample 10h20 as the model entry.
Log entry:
1h34
